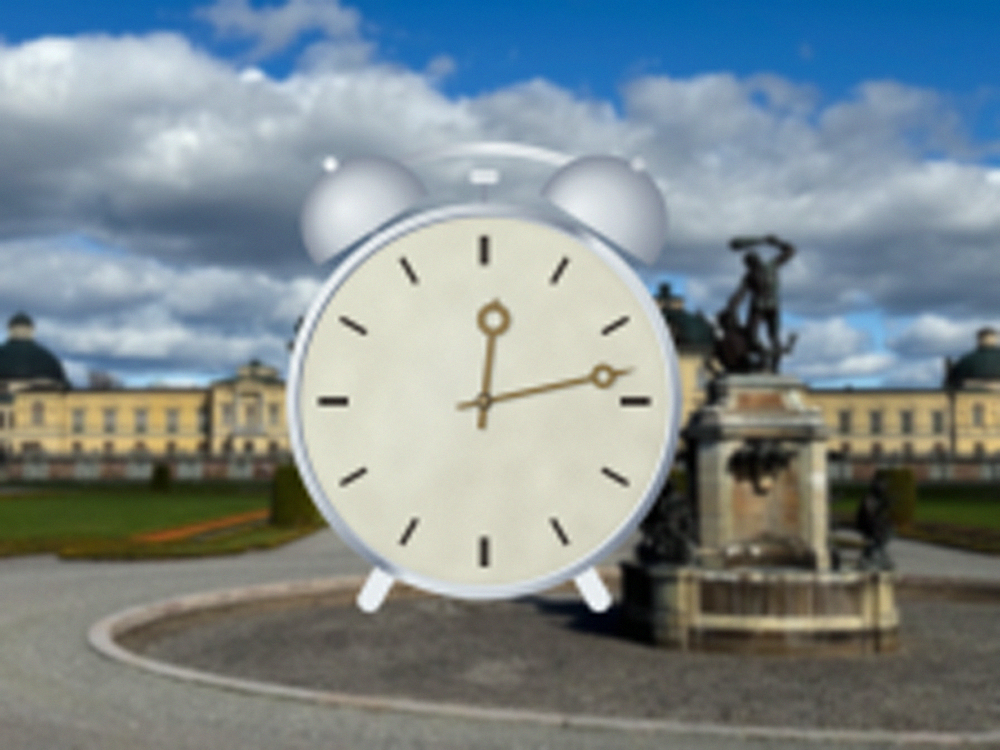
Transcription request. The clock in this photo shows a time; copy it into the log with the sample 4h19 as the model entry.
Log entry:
12h13
